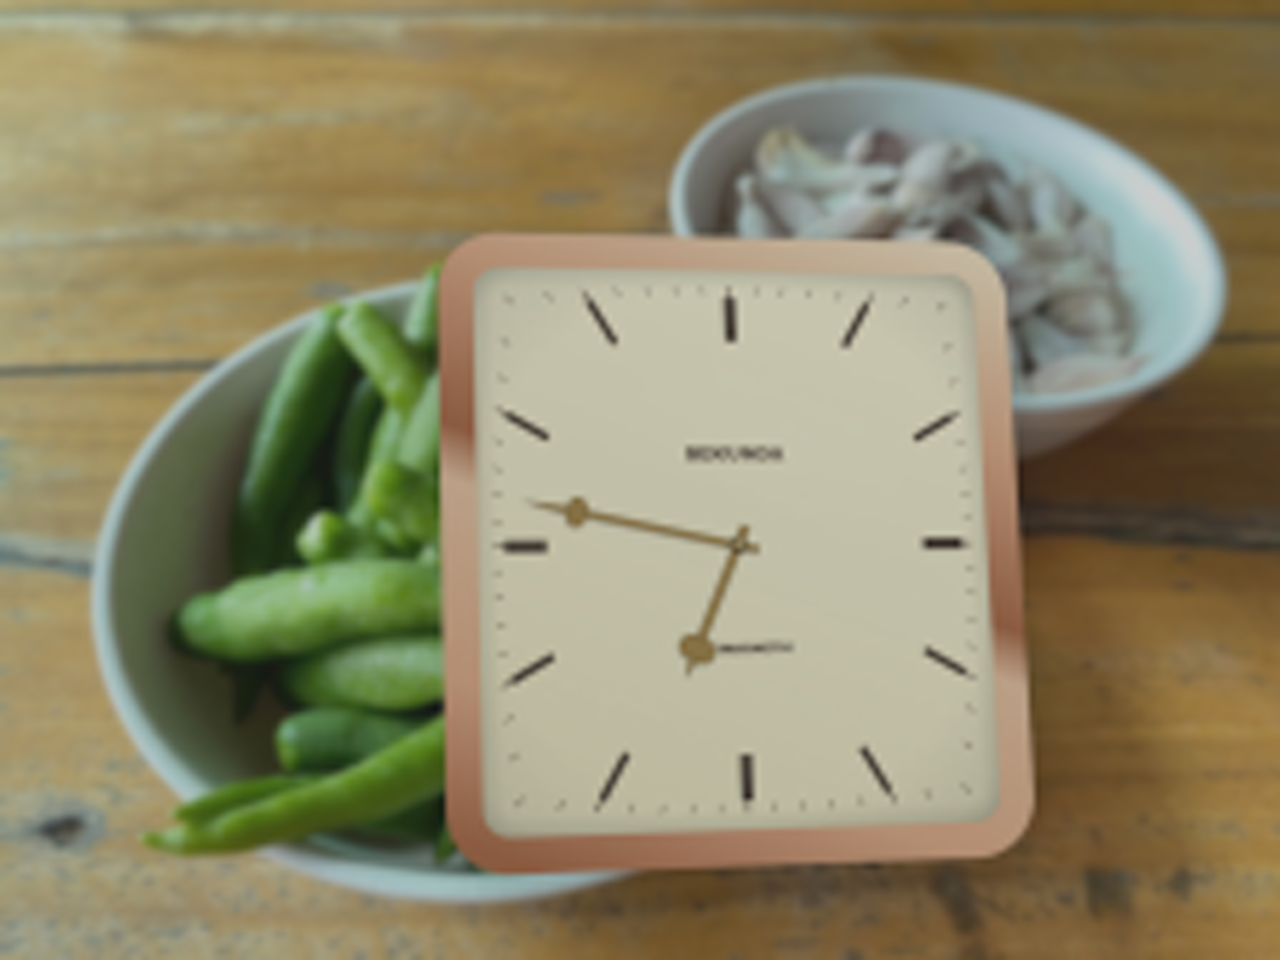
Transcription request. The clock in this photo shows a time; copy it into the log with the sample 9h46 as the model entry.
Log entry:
6h47
